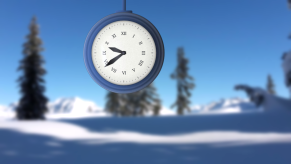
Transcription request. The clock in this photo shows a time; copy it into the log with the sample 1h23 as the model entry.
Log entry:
9h39
